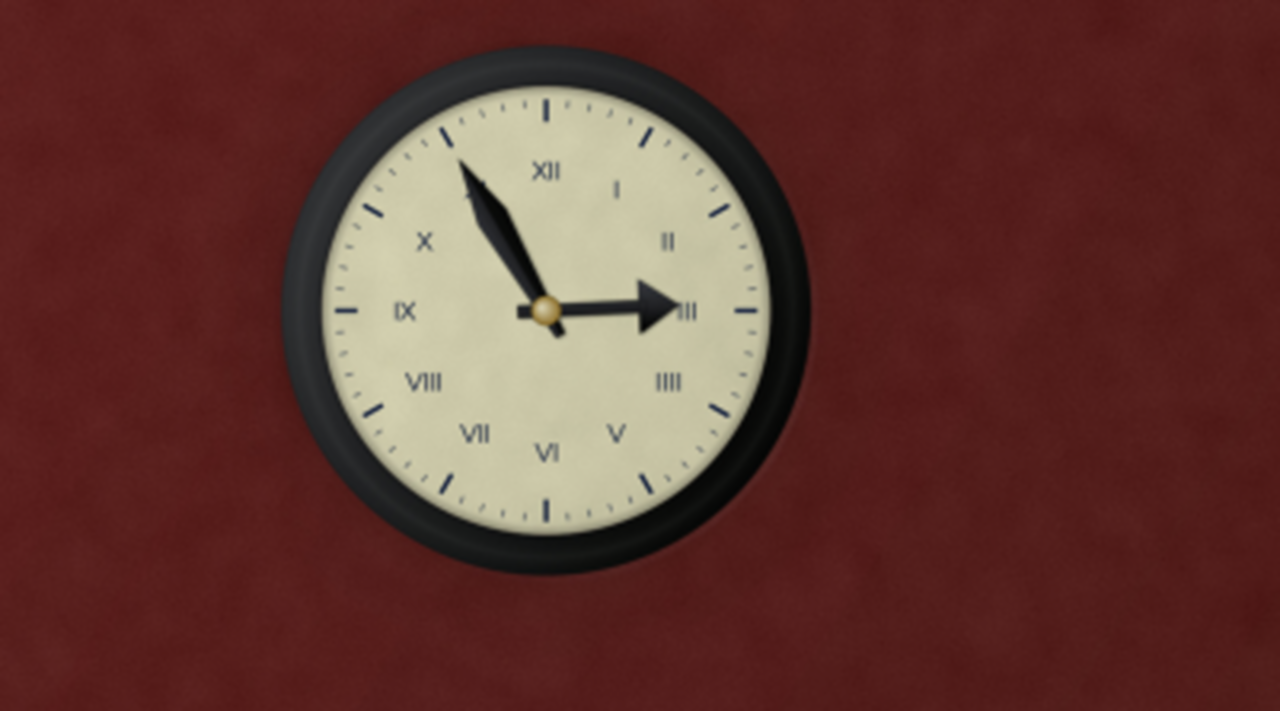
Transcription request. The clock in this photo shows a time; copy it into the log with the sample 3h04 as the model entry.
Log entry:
2h55
